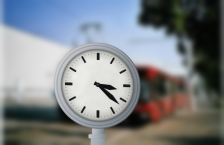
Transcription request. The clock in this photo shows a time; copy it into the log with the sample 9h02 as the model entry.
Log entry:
3h22
